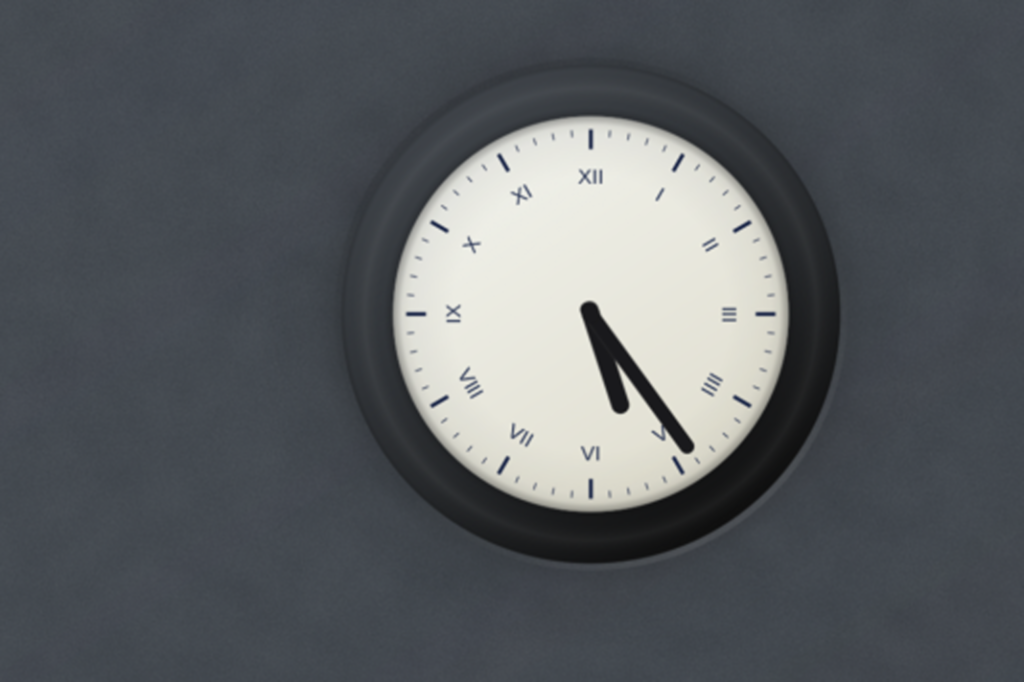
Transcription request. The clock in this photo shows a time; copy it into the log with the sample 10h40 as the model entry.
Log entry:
5h24
